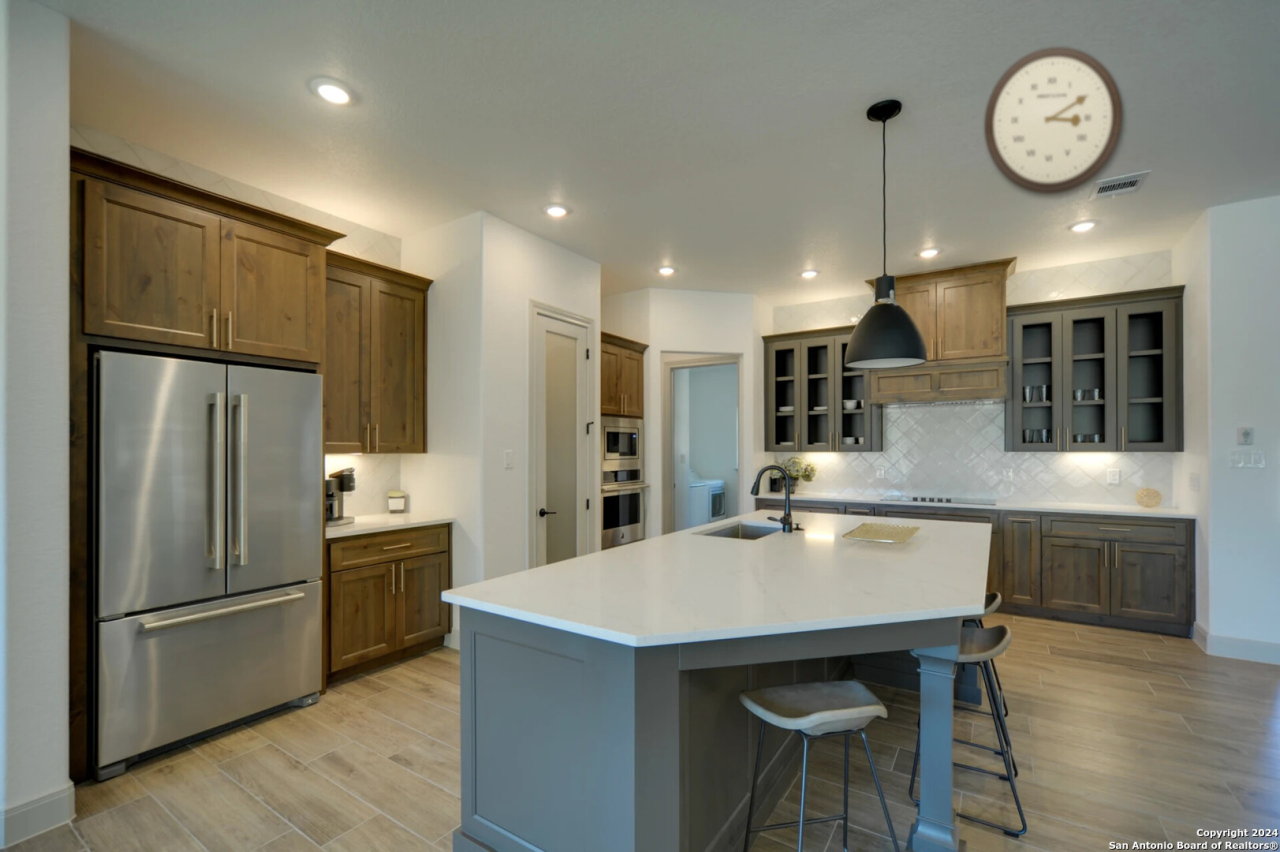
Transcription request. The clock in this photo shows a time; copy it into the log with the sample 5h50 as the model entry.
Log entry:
3h10
